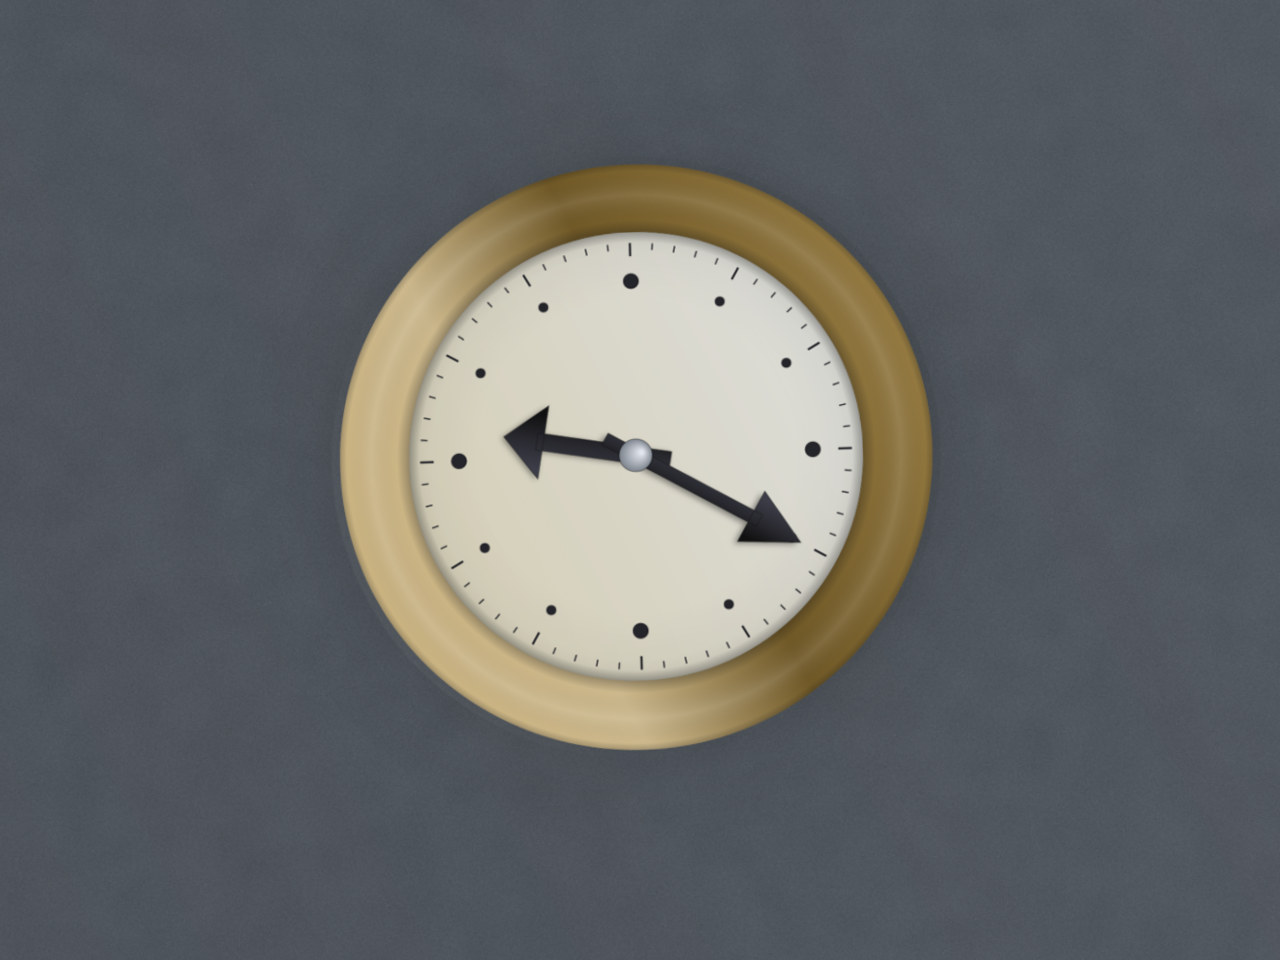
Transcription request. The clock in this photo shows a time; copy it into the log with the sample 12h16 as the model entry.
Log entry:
9h20
